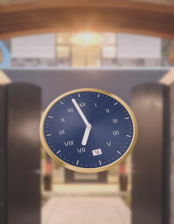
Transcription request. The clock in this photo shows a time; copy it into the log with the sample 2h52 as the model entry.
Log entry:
6h58
